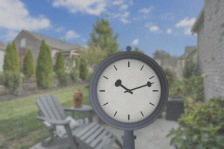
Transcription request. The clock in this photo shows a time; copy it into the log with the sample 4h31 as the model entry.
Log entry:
10h12
